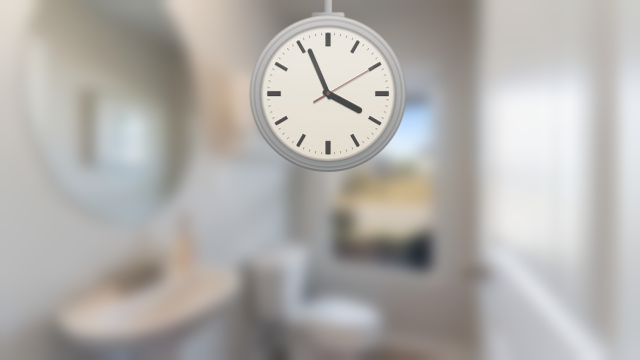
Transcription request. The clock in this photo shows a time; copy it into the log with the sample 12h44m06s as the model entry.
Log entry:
3h56m10s
